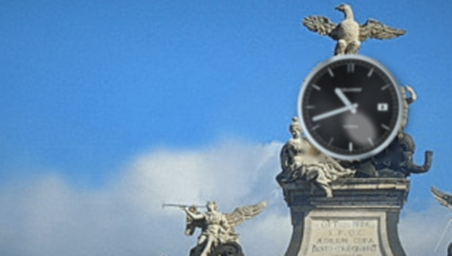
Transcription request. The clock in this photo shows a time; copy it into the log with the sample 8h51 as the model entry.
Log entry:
10h42
